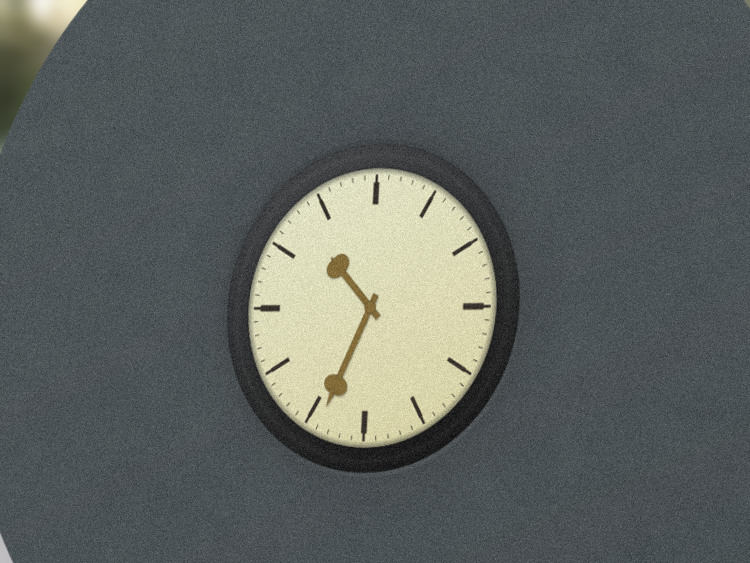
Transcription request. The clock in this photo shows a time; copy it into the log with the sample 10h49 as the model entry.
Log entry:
10h34
